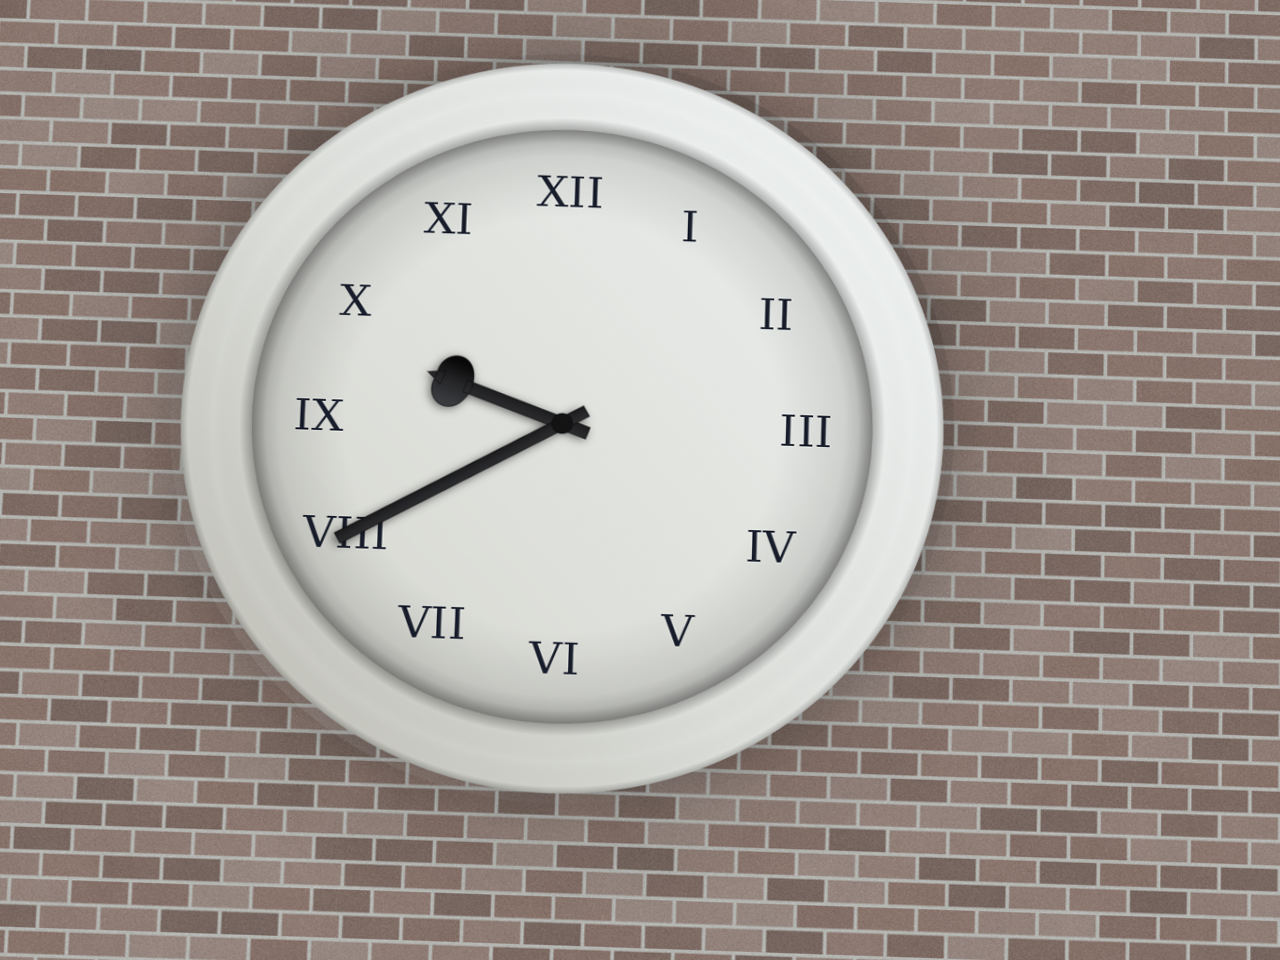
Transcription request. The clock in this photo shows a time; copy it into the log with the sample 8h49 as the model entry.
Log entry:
9h40
